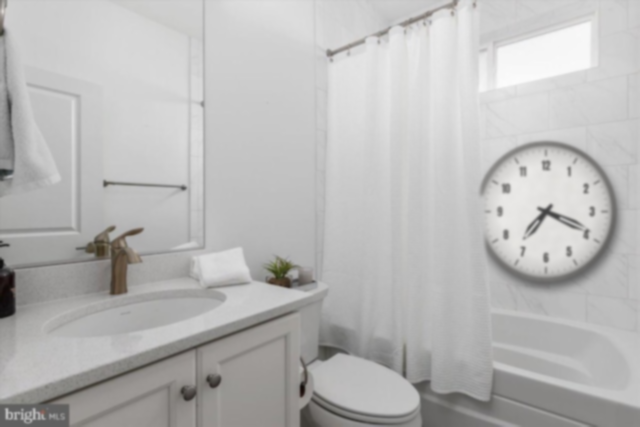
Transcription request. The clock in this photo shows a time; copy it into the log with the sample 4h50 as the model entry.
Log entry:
7h19
